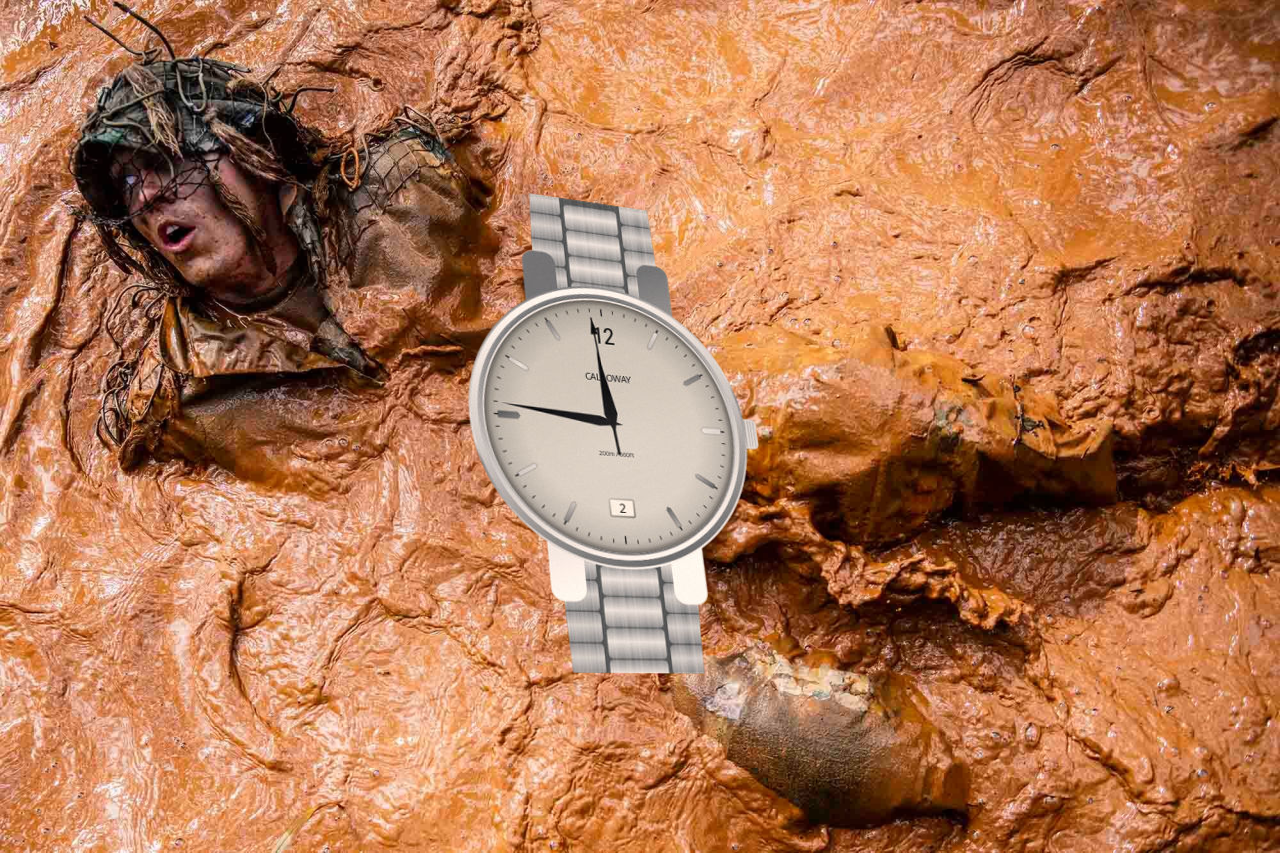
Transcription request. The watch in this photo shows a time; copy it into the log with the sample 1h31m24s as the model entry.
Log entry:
11h45m59s
